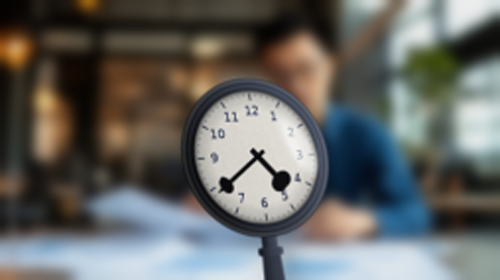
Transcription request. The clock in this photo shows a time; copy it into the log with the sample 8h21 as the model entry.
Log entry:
4h39
